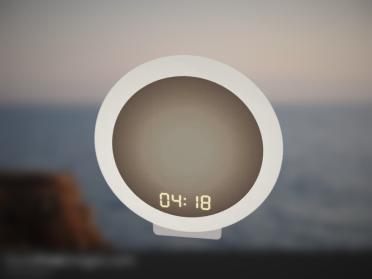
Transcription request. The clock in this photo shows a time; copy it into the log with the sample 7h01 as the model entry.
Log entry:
4h18
